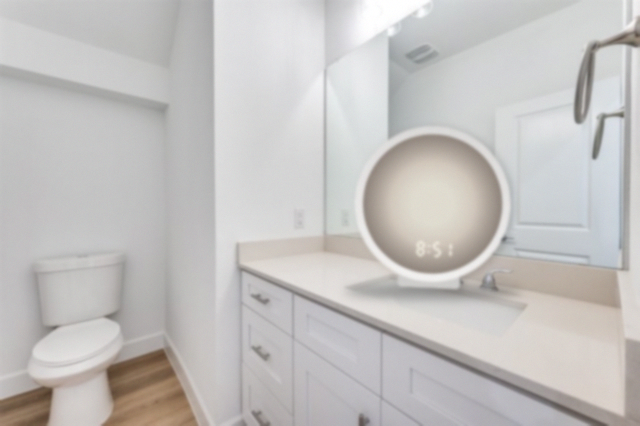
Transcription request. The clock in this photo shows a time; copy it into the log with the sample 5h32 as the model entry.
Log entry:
8h51
